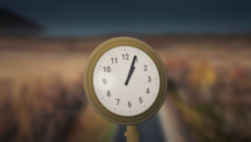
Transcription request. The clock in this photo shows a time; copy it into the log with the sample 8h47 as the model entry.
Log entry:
1h04
